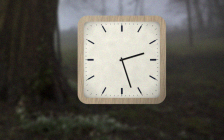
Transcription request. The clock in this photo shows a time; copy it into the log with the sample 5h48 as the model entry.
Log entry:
2h27
